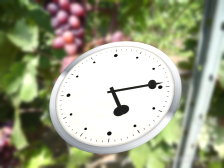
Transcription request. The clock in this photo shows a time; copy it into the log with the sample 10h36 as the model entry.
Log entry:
5h14
